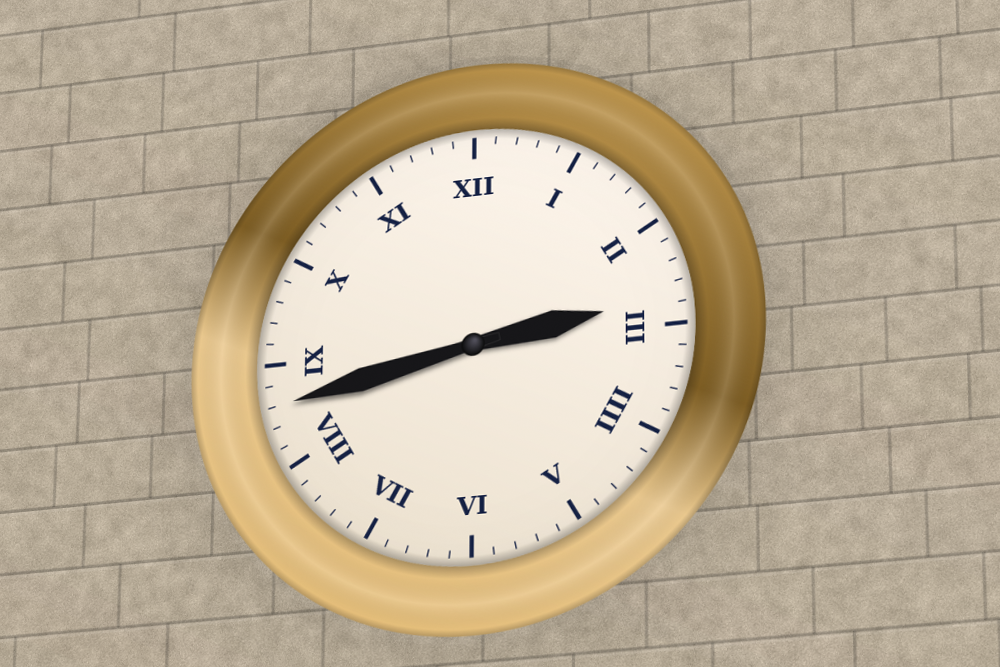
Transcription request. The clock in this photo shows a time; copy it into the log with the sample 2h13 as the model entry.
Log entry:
2h43
